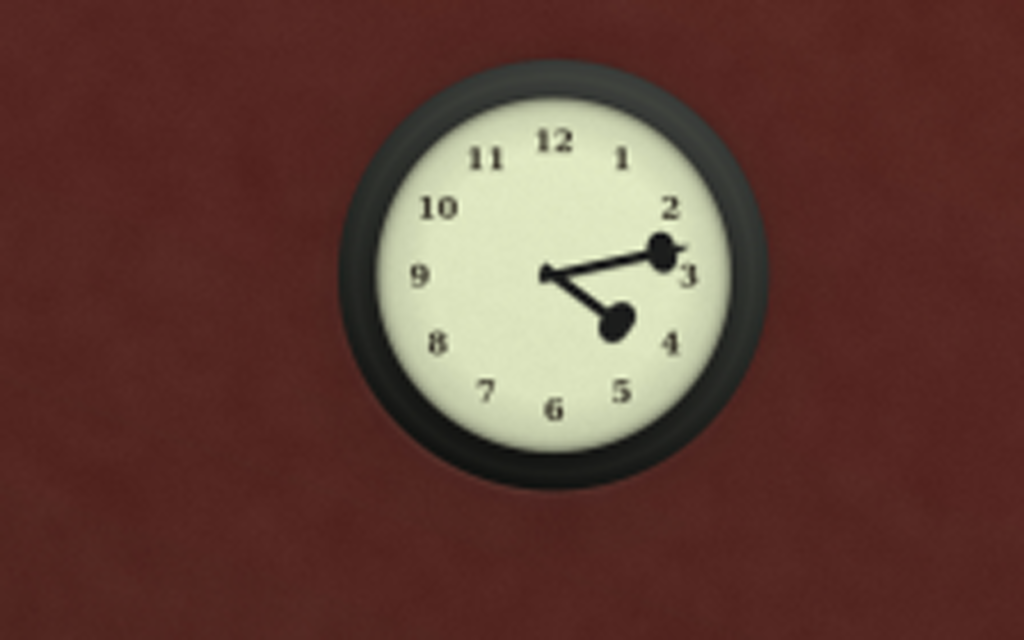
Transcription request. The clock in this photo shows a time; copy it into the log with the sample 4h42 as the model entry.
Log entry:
4h13
